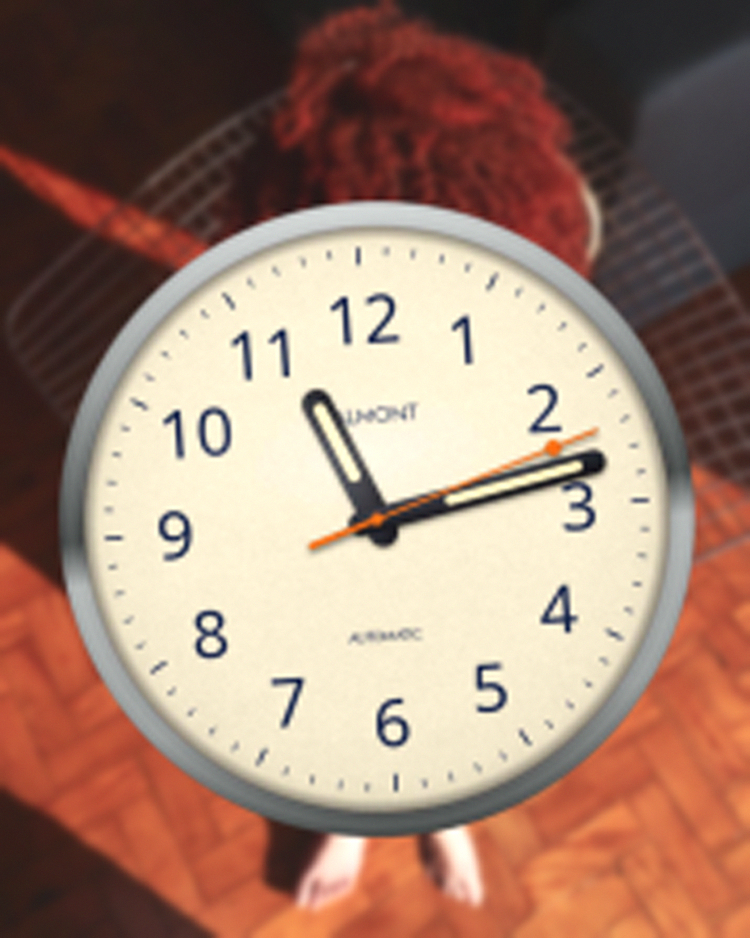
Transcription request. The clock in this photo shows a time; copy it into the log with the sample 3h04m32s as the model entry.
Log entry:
11h13m12s
